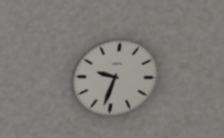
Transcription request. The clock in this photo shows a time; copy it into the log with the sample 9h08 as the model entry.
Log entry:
9h32
